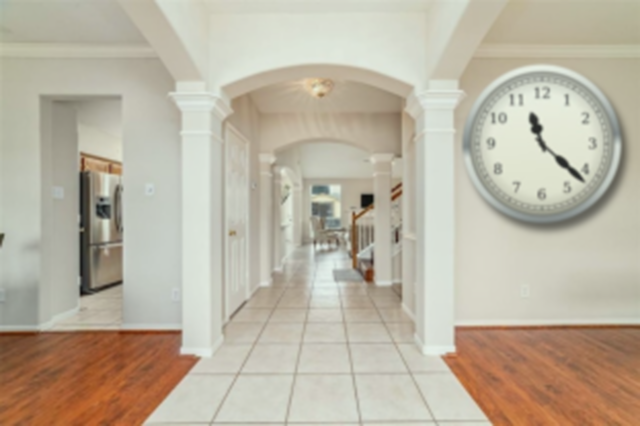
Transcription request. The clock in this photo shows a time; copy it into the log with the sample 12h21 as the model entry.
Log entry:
11h22
